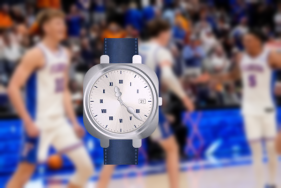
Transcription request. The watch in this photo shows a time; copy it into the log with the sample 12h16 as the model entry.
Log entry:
11h22
